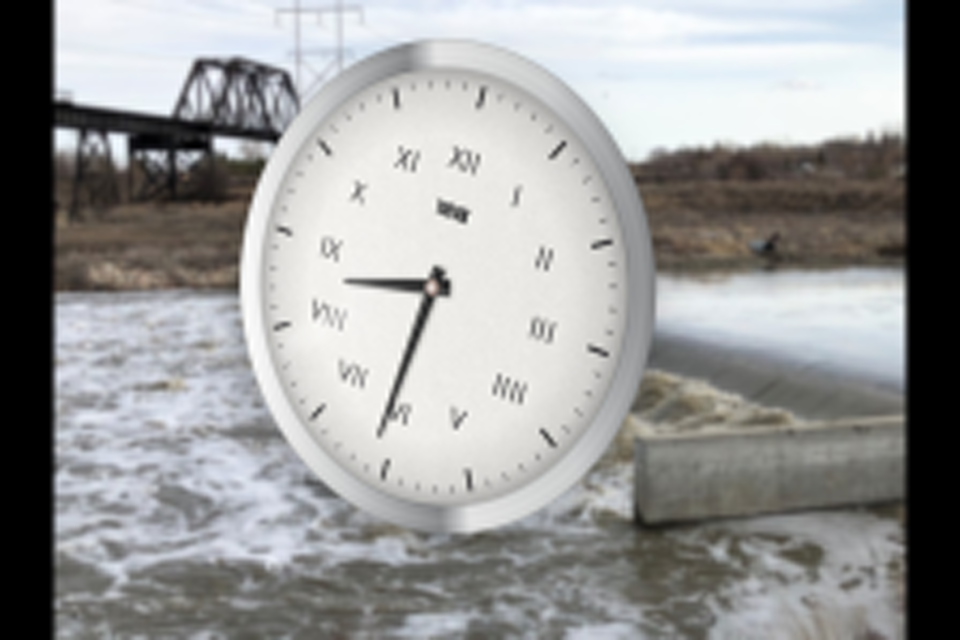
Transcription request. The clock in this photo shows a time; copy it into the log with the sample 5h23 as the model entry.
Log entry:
8h31
